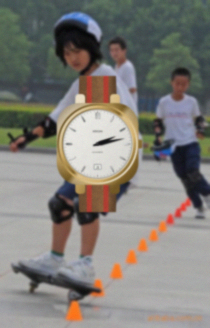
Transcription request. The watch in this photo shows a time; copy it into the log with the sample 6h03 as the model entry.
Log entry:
2h13
